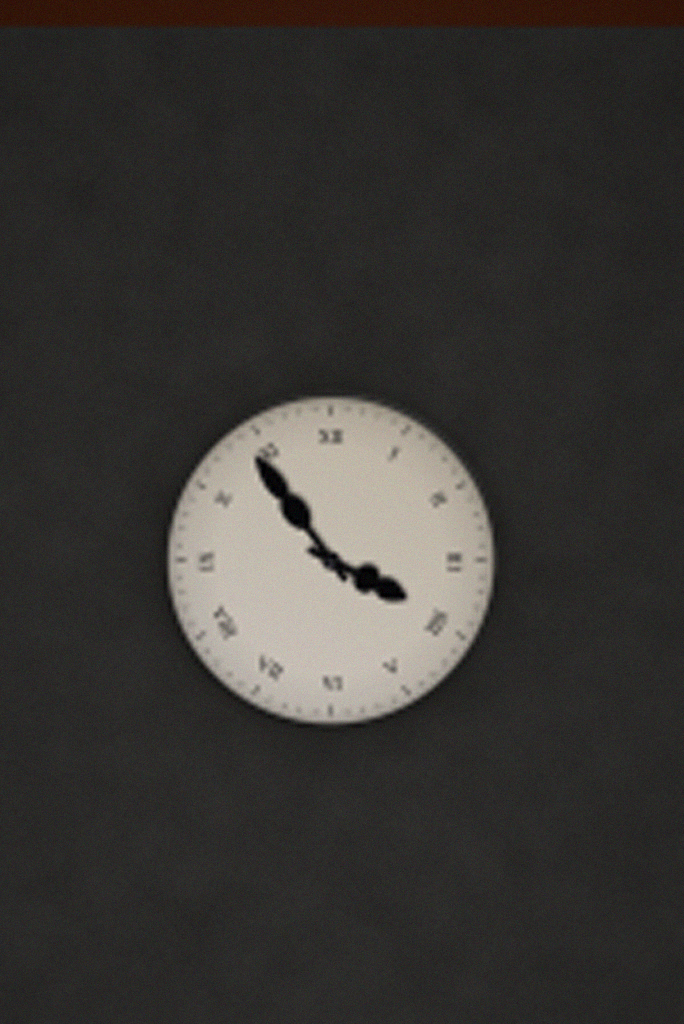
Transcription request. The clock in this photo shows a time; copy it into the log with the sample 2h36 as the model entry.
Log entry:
3h54
